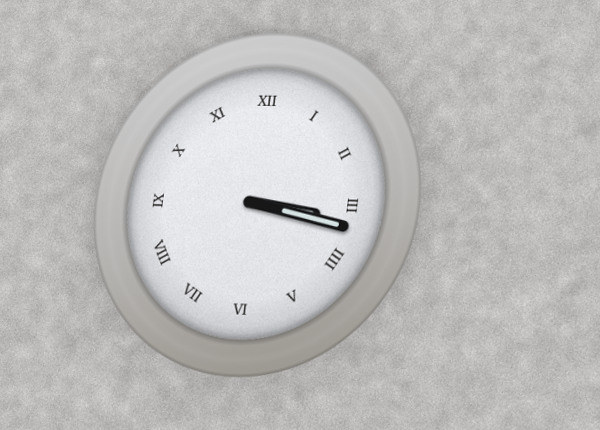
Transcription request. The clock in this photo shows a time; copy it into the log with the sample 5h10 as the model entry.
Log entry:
3h17
